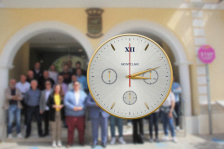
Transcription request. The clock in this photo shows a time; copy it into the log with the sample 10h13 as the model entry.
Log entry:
3h12
